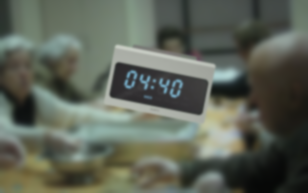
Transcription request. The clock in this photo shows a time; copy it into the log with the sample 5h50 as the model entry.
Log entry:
4h40
